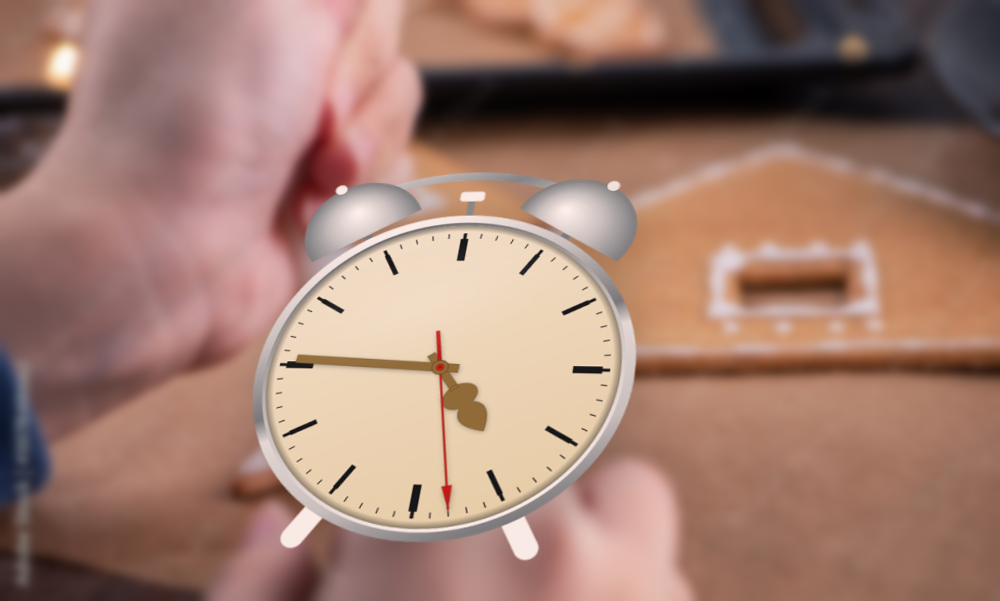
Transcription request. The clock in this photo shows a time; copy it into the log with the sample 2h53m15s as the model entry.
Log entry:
4h45m28s
